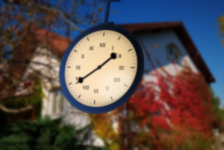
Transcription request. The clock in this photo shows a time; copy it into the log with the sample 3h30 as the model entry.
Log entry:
1h39
